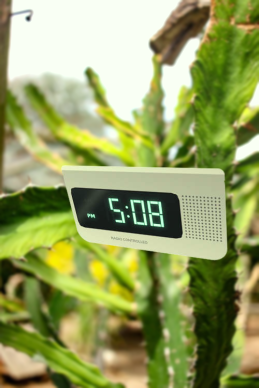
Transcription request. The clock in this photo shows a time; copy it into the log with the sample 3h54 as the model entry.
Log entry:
5h08
